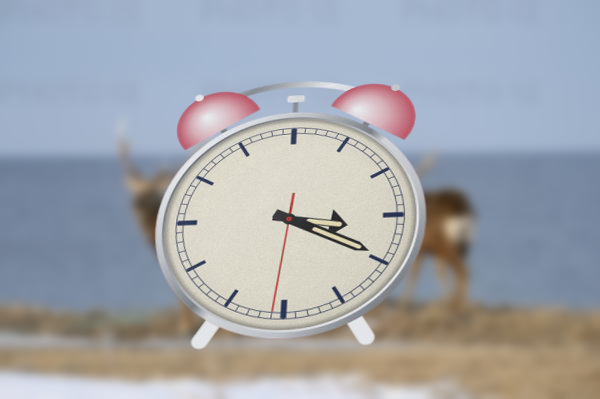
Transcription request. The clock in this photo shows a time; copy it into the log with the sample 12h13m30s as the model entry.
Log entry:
3h19m31s
